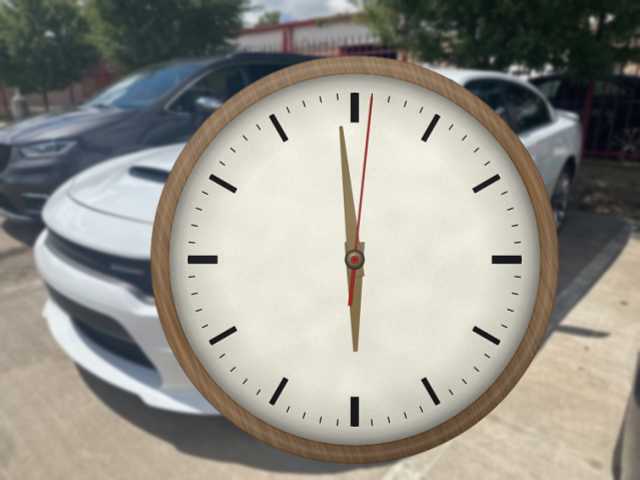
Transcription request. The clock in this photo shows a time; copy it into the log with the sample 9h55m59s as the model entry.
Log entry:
5h59m01s
